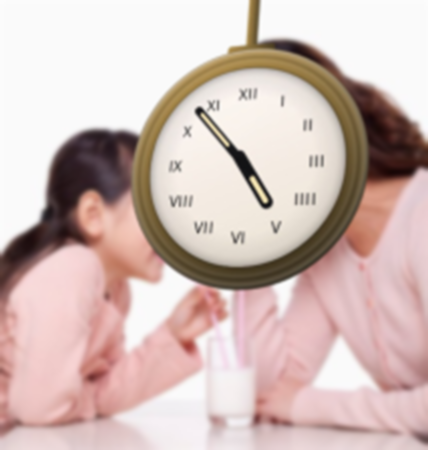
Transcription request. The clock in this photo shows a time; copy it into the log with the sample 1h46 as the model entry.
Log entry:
4h53
